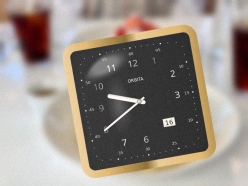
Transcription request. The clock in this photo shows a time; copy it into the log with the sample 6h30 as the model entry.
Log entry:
9h40
